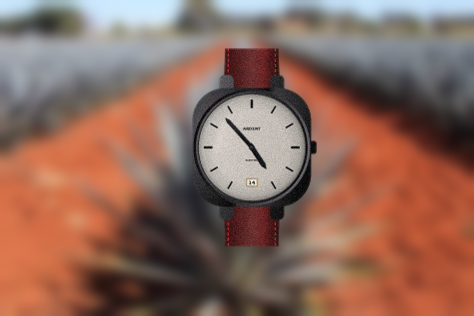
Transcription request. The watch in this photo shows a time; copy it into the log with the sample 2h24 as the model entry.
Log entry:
4h53
